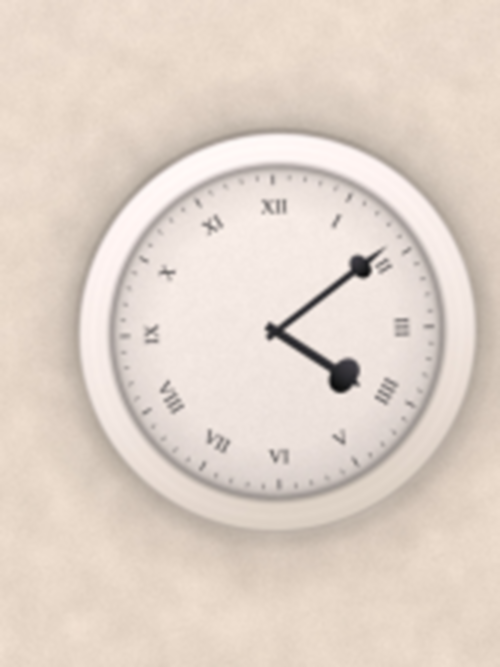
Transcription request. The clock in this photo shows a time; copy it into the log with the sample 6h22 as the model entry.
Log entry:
4h09
